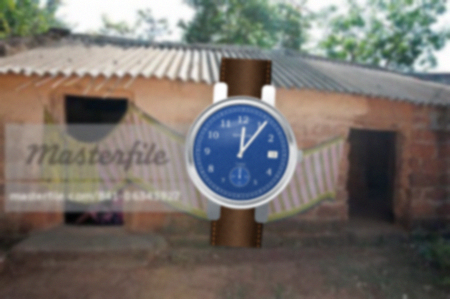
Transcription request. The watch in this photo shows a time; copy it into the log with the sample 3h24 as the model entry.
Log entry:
12h06
